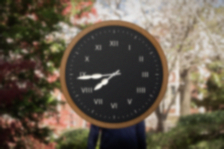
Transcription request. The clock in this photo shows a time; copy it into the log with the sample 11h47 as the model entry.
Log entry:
7h44
